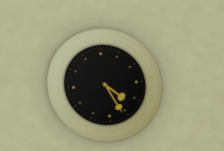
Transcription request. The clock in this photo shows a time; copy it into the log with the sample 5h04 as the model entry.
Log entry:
4h26
